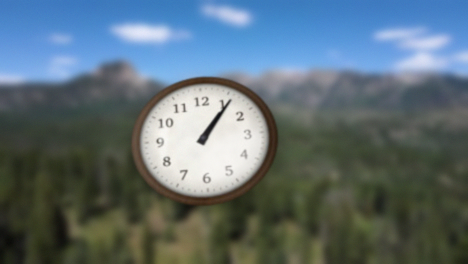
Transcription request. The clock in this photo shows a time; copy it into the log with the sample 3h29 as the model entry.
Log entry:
1h06
